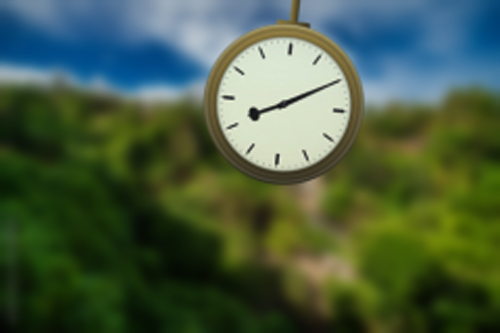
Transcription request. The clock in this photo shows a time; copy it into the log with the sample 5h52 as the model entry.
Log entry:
8h10
